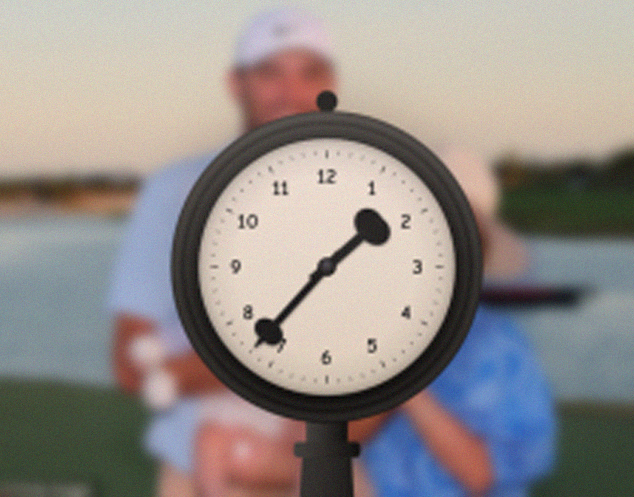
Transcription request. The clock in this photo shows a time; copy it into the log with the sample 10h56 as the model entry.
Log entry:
1h37
